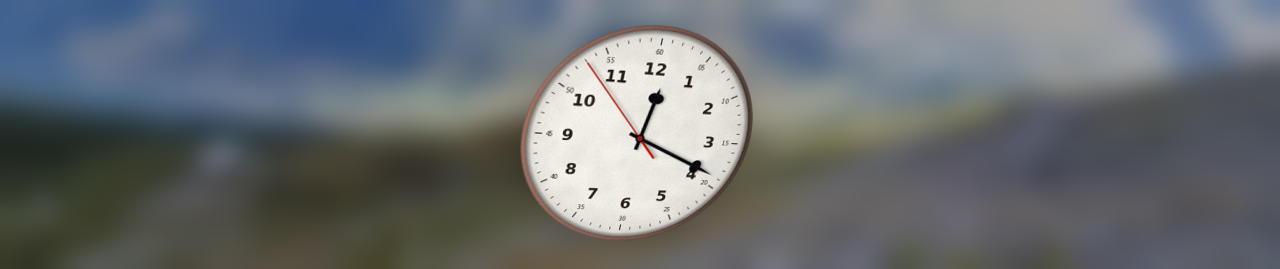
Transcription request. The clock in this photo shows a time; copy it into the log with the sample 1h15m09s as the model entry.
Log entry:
12h18m53s
